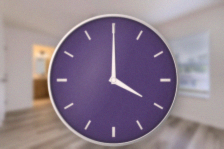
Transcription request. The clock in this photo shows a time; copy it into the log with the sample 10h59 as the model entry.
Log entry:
4h00
